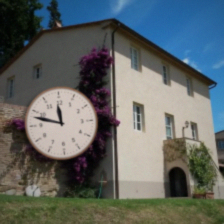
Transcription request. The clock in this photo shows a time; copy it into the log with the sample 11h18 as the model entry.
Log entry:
11h48
